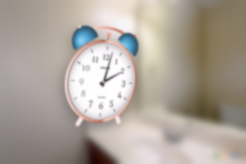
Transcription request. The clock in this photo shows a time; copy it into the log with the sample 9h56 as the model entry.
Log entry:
2h02
